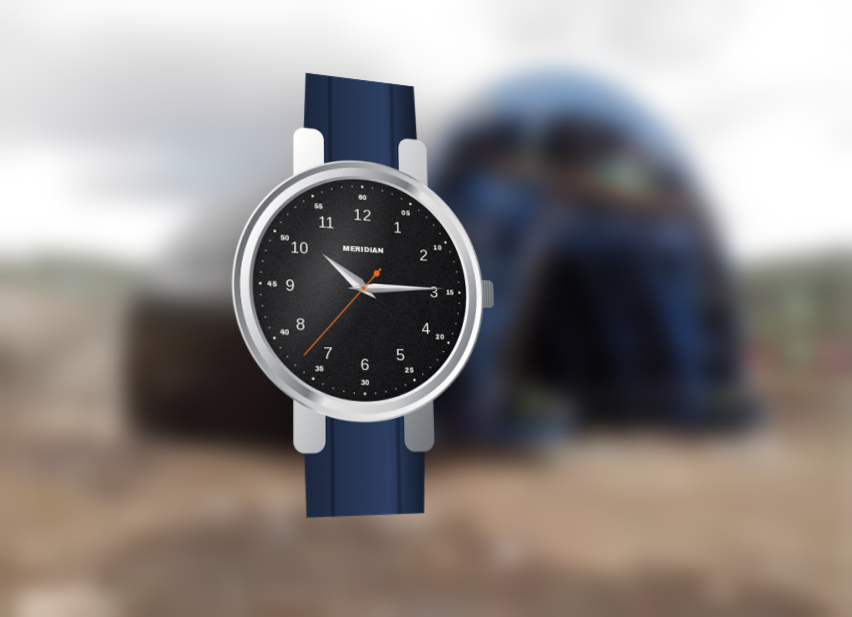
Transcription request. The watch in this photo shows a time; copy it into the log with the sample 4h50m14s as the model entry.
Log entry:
10h14m37s
